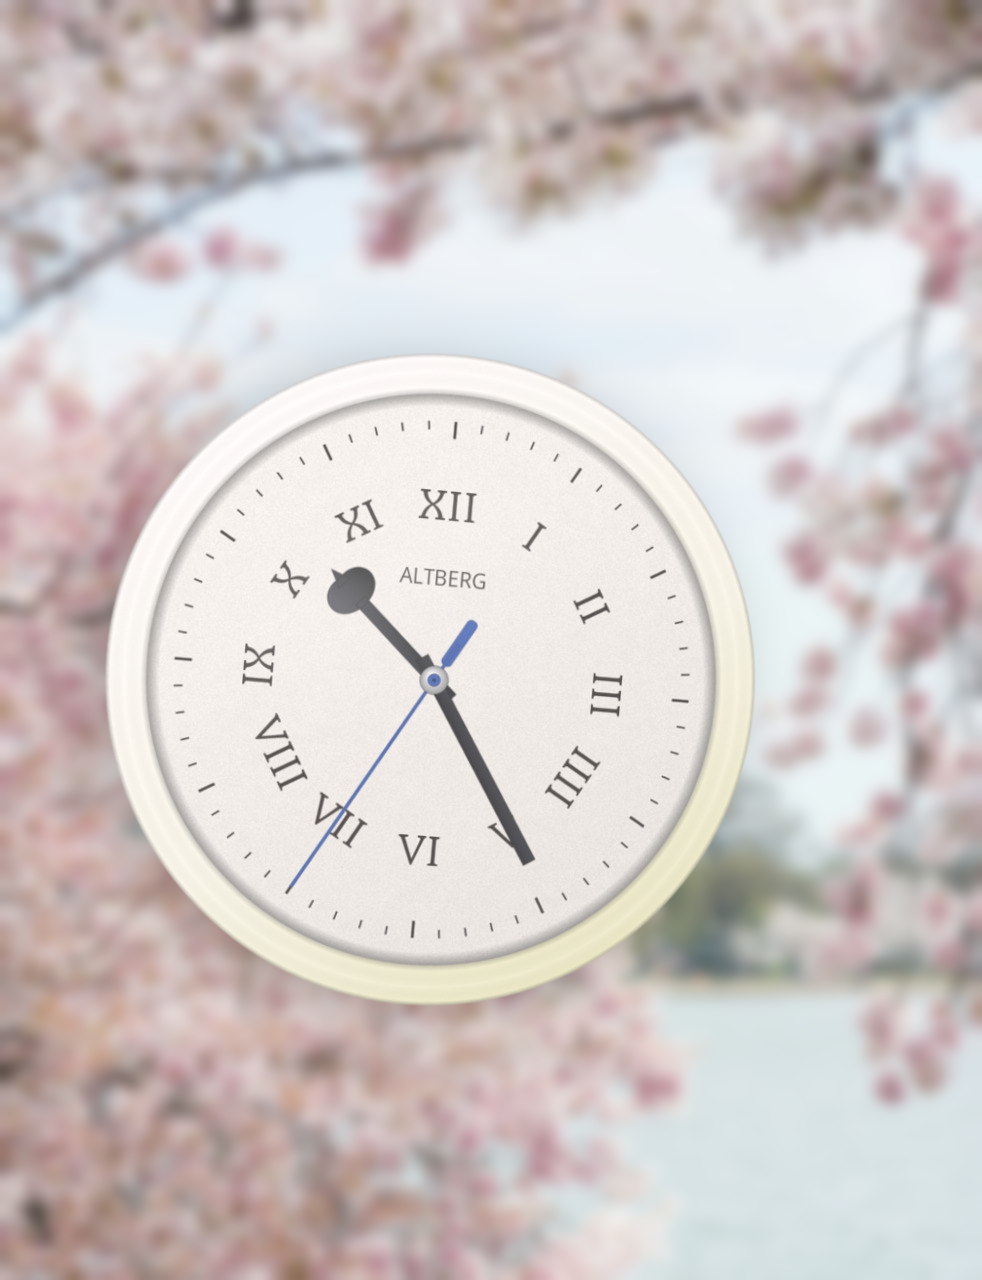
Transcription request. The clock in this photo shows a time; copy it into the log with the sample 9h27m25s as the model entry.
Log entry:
10h24m35s
